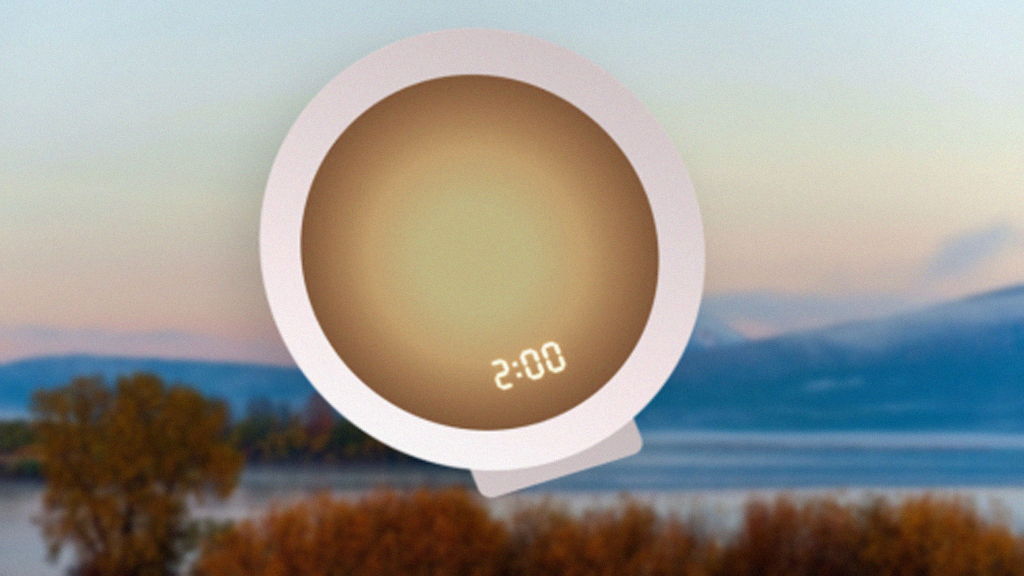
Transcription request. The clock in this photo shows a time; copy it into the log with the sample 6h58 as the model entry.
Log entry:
2h00
